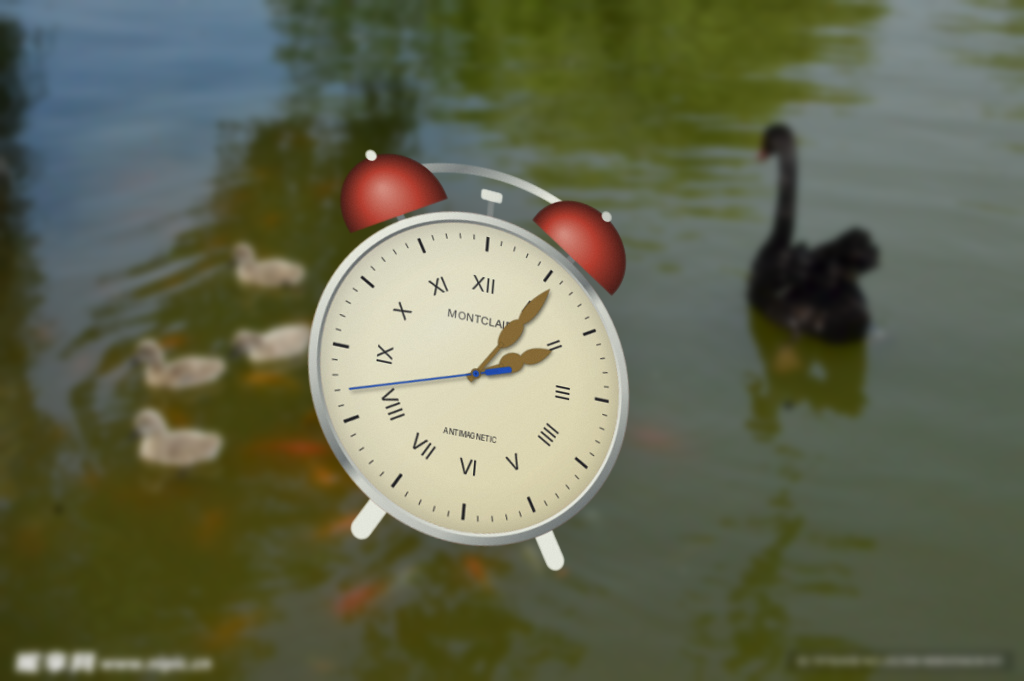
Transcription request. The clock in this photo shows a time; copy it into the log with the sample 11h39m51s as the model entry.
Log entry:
2h05m42s
